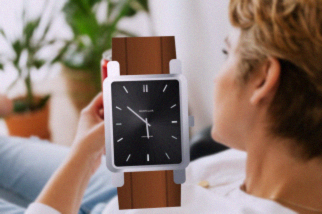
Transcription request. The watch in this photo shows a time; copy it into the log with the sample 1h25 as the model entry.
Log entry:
5h52
